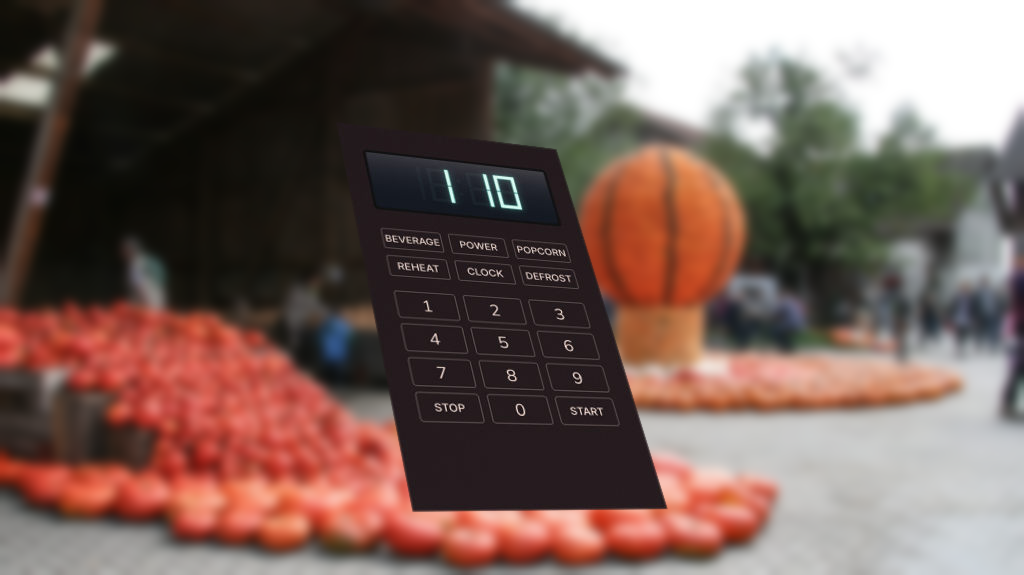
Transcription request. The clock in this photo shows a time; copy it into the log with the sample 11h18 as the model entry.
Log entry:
1h10
